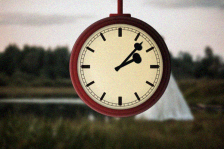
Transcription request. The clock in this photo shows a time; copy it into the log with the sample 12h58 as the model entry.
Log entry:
2h07
